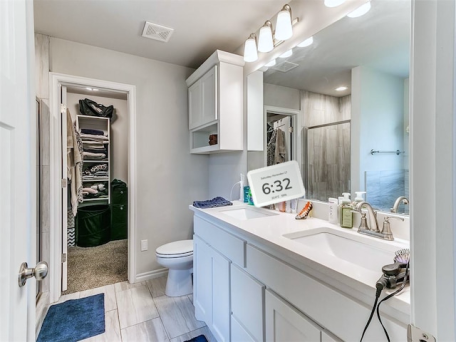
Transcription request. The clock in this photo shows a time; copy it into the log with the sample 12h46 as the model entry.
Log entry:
6h32
